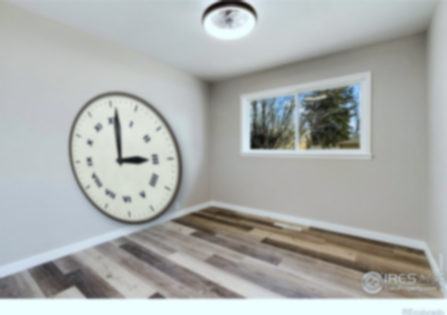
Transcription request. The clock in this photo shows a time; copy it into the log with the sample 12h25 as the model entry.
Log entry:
3h01
